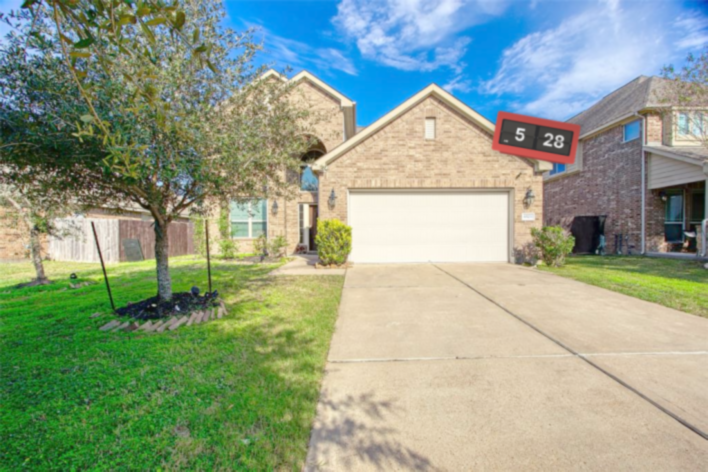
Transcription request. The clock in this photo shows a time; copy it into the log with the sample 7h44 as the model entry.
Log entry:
5h28
